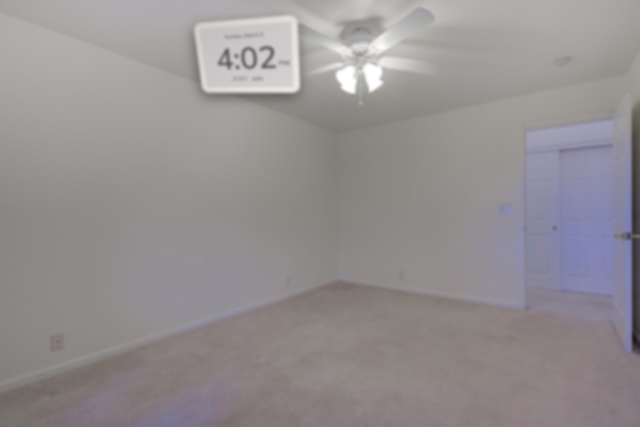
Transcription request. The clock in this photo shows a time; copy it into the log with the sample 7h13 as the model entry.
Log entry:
4h02
